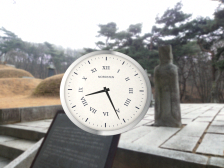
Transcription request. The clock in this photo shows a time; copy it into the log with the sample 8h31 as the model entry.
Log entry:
8h26
